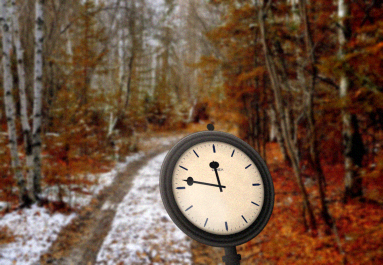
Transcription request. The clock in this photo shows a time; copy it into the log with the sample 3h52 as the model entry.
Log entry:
11h47
